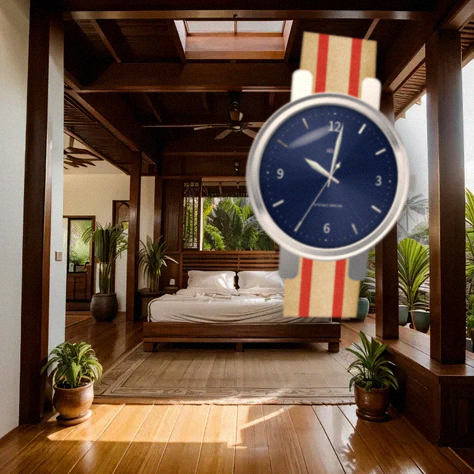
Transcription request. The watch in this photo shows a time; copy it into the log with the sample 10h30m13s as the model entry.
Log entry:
10h01m35s
